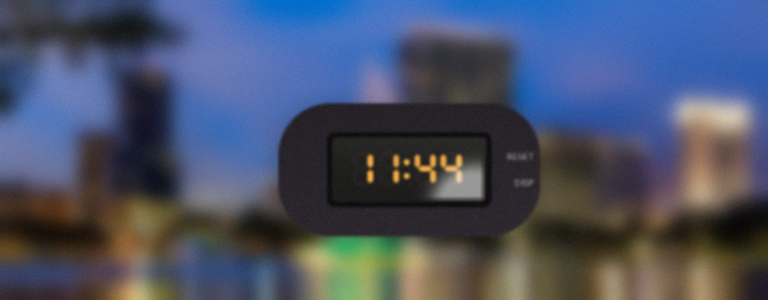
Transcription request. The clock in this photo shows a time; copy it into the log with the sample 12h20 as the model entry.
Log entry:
11h44
